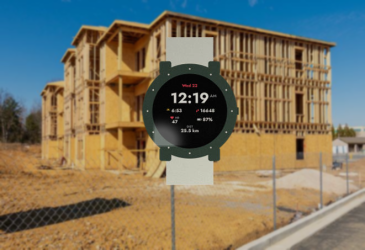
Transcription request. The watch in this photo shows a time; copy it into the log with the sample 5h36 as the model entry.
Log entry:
12h19
